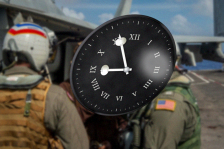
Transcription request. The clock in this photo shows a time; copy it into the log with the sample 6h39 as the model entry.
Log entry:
8h56
